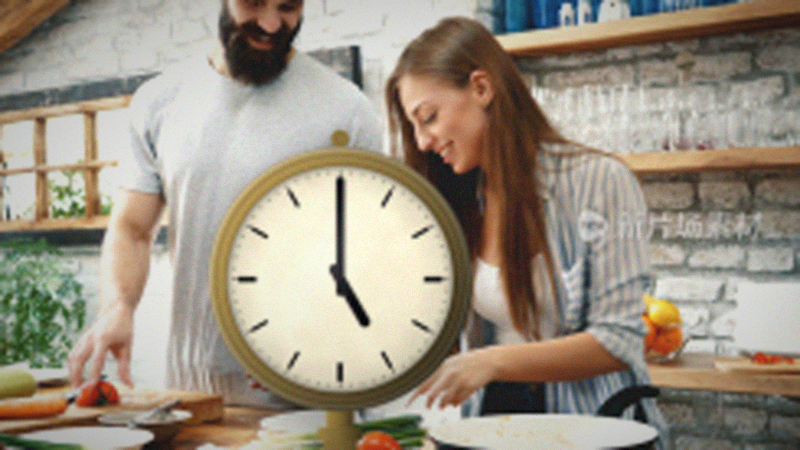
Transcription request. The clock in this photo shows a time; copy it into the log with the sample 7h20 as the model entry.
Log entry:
5h00
